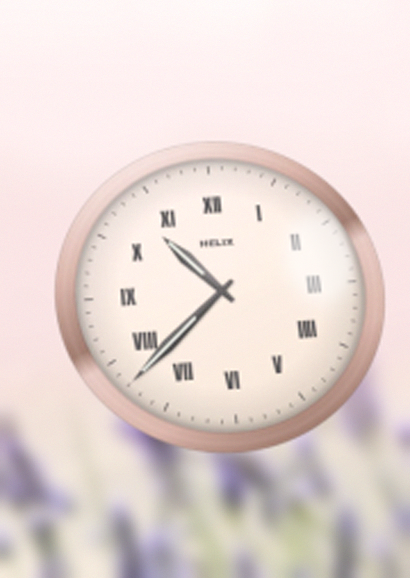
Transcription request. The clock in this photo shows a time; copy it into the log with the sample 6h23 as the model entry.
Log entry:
10h38
